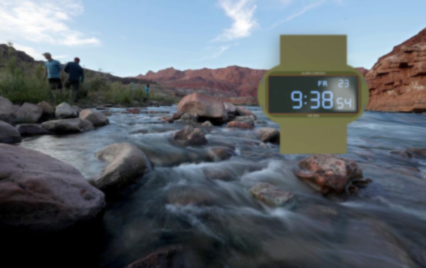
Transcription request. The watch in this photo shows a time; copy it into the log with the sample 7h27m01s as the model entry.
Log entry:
9h38m54s
